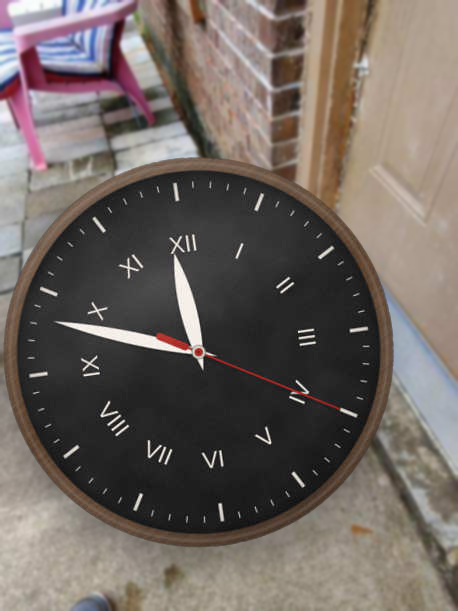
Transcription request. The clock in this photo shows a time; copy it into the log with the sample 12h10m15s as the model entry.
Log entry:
11h48m20s
